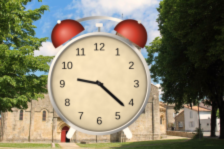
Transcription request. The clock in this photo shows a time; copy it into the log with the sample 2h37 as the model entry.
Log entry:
9h22
